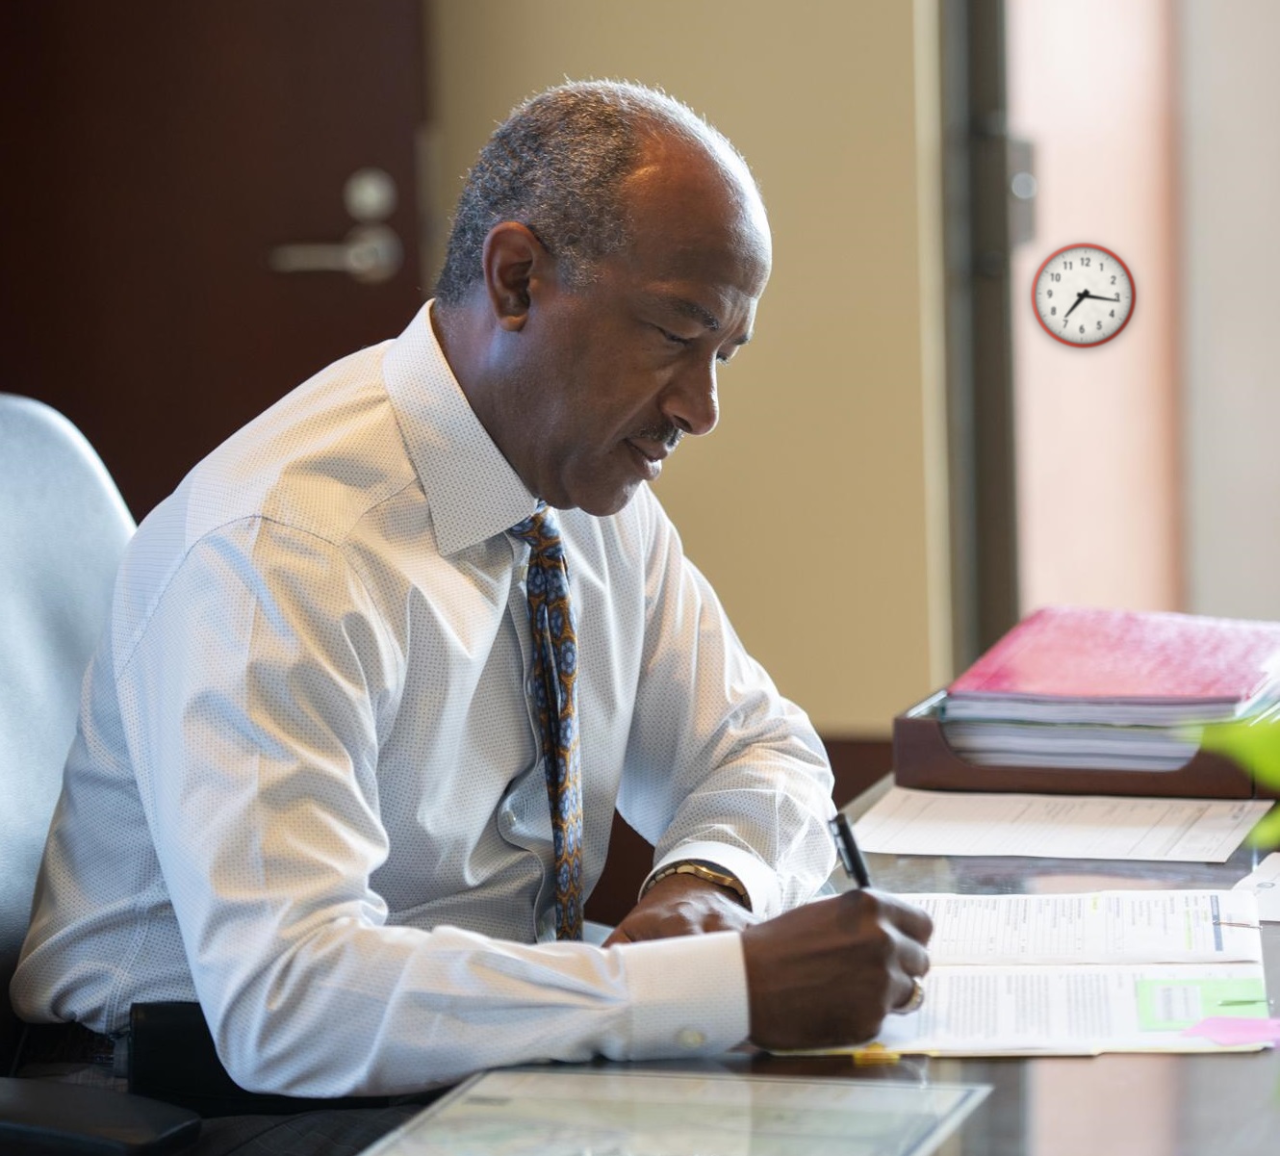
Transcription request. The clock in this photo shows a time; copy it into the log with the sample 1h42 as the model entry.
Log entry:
7h16
